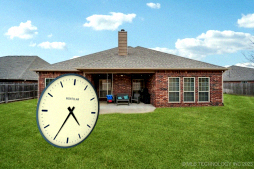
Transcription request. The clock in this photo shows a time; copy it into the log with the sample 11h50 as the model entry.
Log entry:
4h35
